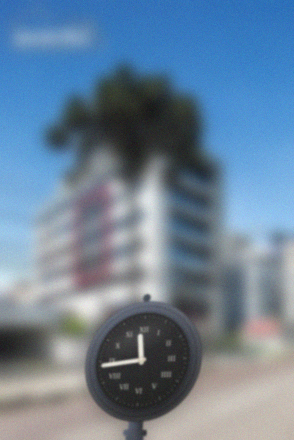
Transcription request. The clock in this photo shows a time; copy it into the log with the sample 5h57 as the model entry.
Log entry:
11h44
